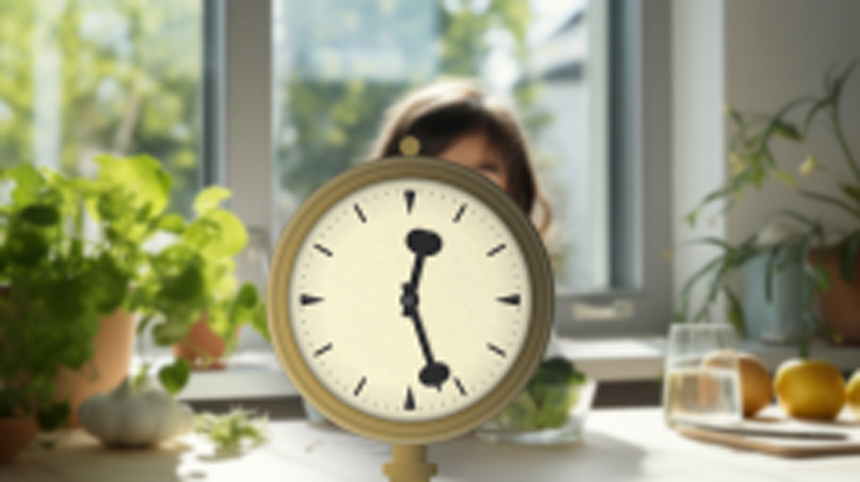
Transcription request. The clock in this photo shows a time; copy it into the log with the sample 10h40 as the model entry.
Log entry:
12h27
